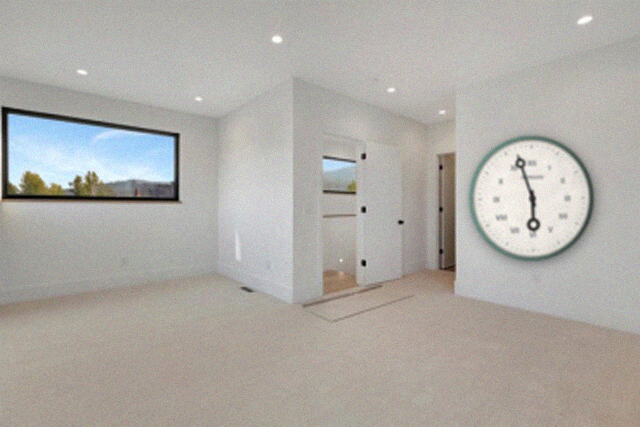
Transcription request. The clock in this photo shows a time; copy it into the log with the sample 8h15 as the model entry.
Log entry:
5h57
